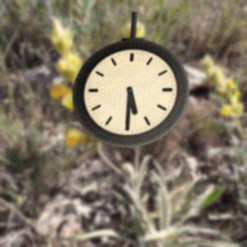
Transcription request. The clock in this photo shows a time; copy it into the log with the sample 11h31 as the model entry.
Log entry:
5h30
